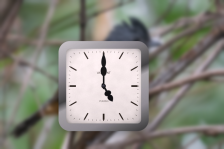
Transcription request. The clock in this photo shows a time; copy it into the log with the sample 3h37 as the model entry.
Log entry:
5h00
